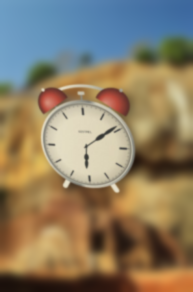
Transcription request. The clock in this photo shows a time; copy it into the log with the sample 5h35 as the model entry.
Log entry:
6h09
